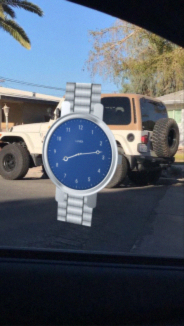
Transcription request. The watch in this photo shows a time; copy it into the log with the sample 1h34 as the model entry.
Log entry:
8h13
